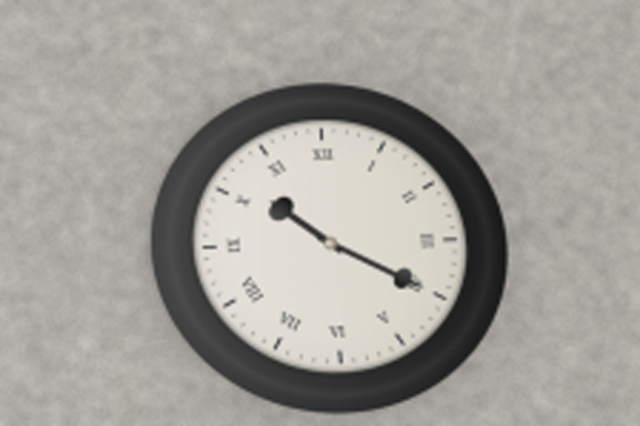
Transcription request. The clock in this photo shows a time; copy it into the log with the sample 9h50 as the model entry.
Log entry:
10h20
